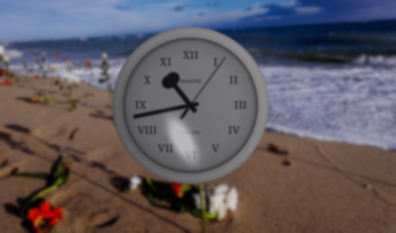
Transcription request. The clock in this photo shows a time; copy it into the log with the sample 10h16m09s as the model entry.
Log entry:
10h43m06s
